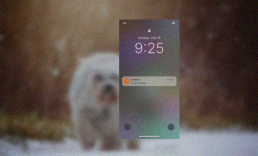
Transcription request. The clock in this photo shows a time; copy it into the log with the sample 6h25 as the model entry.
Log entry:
9h25
